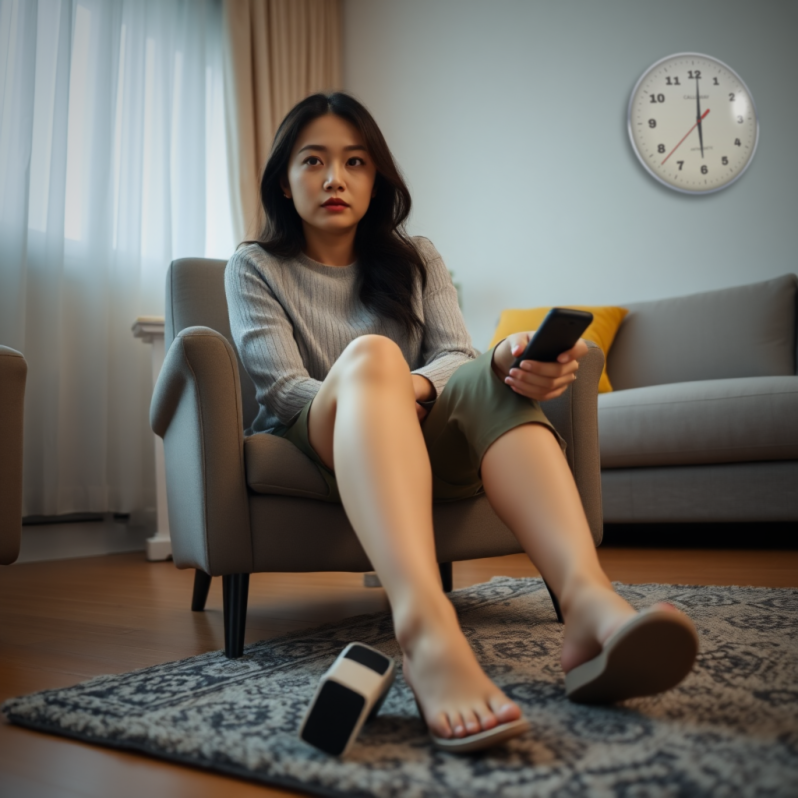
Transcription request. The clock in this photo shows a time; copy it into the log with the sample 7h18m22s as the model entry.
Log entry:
6h00m38s
